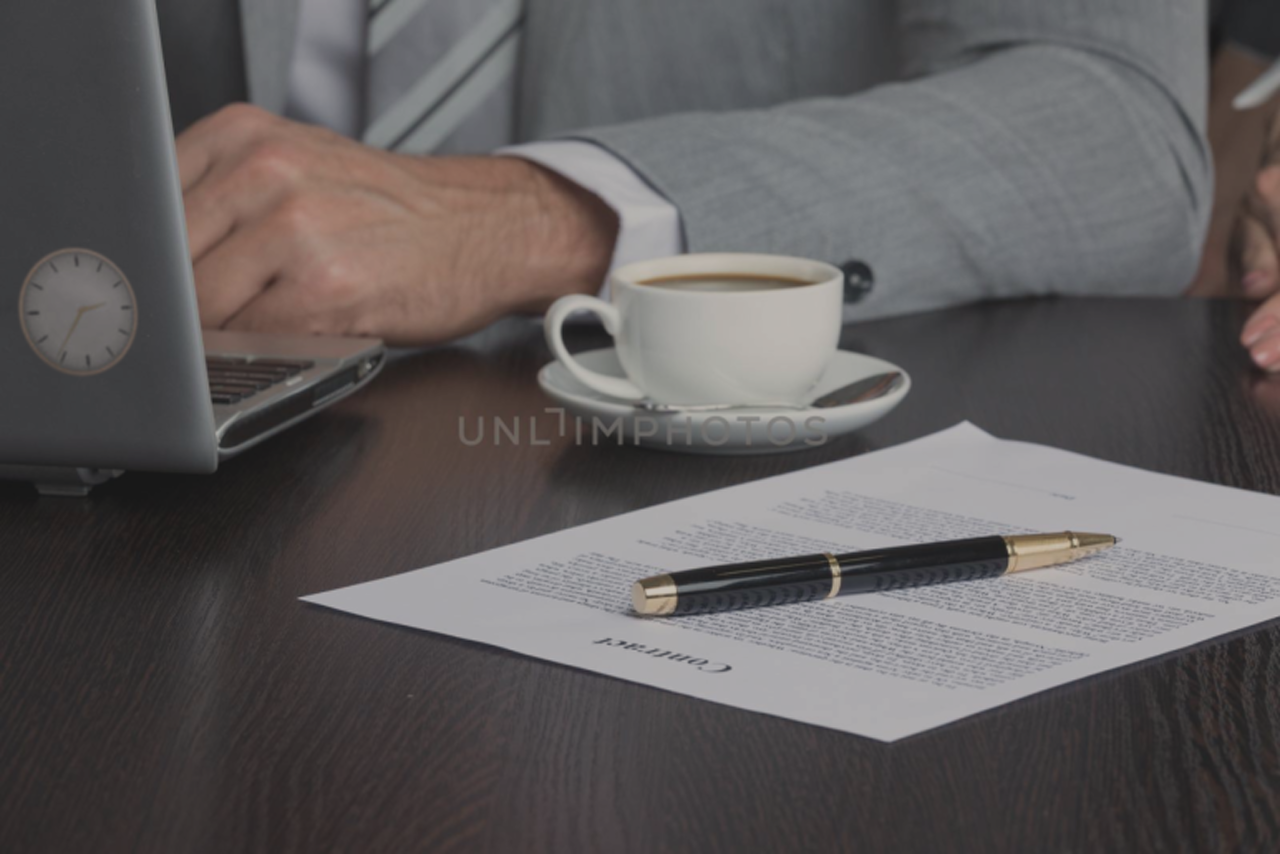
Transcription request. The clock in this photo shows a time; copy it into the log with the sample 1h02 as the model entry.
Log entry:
2h36
